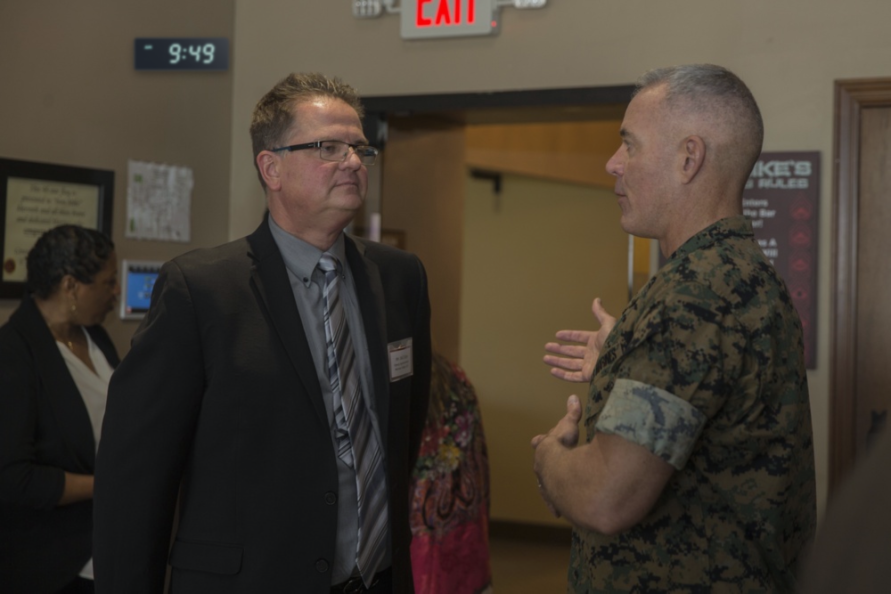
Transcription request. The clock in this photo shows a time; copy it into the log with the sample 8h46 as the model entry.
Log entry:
9h49
